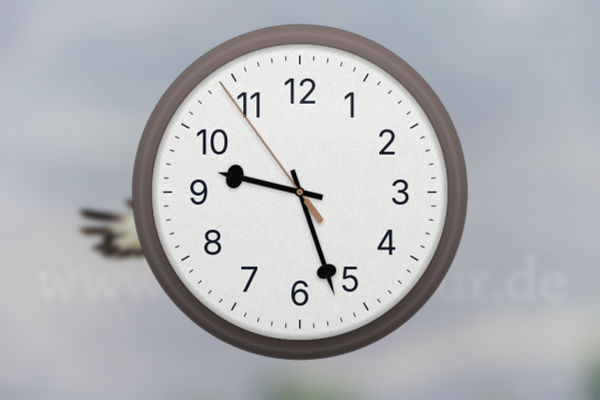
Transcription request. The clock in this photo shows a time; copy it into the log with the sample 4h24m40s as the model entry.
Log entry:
9h26m54s
